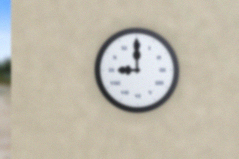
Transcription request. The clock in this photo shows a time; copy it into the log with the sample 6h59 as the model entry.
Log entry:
9h00
